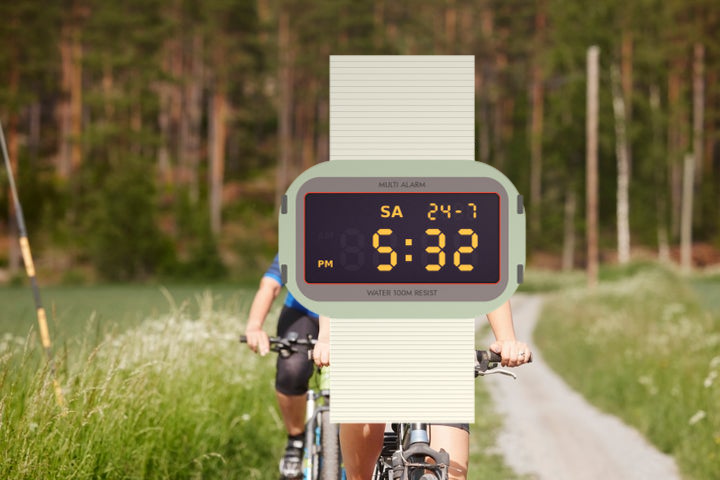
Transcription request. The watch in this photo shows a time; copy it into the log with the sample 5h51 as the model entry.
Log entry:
5h32
